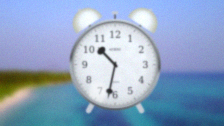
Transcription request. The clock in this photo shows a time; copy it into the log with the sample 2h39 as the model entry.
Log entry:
10h32
